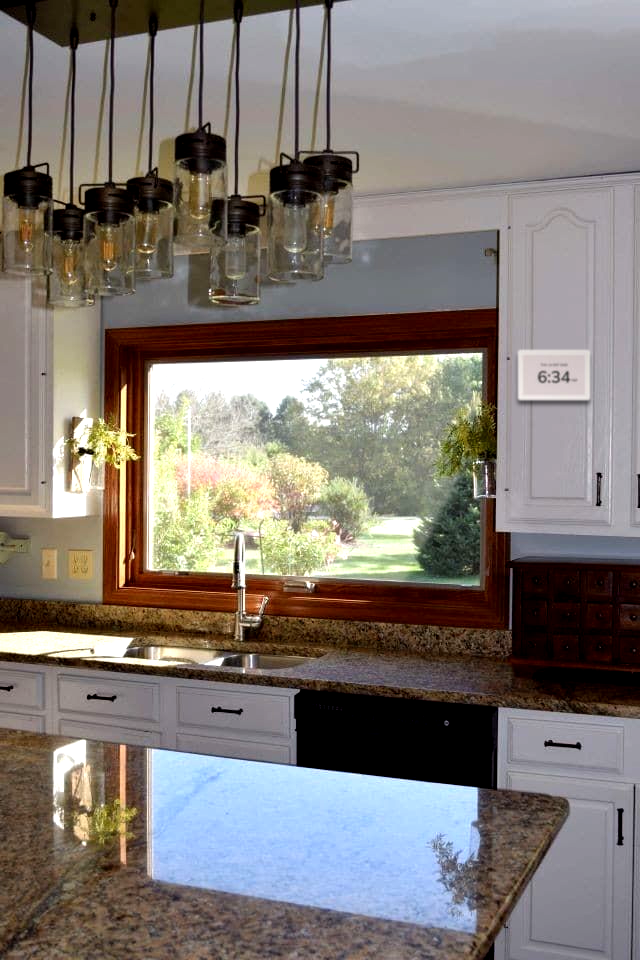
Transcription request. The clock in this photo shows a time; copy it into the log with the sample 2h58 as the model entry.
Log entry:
6h34
